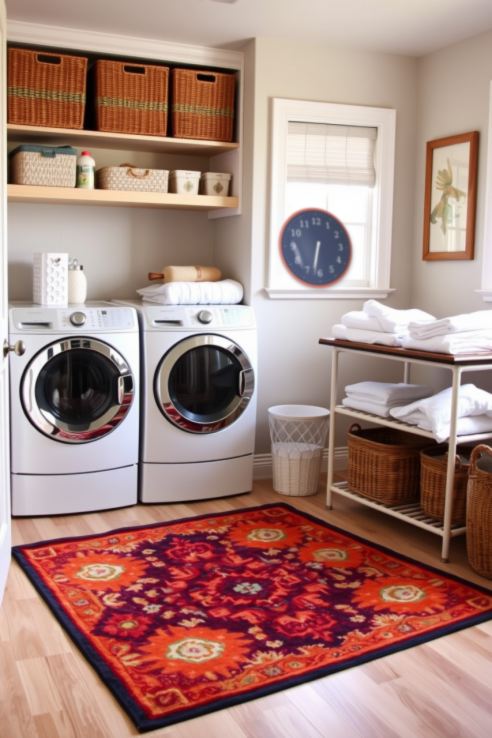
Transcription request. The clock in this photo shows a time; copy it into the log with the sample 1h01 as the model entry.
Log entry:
6h32
